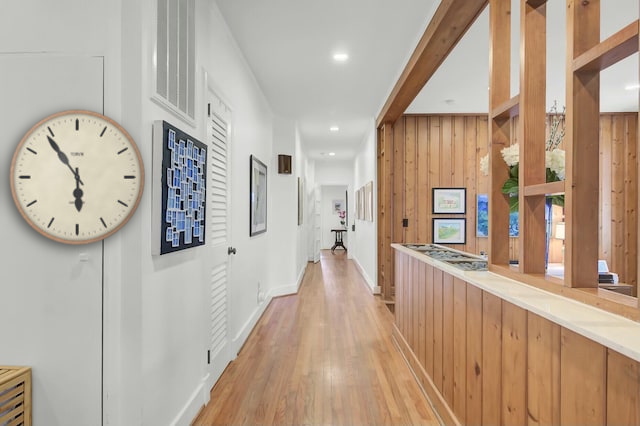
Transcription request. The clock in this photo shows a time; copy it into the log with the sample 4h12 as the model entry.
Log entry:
5h54
